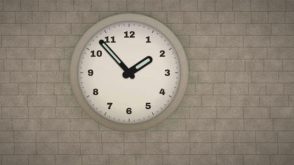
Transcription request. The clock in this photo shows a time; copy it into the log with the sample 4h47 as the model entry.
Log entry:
1h53
